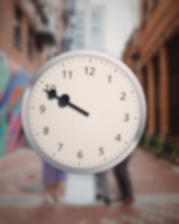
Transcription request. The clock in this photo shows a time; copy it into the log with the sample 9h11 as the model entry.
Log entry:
9h49
